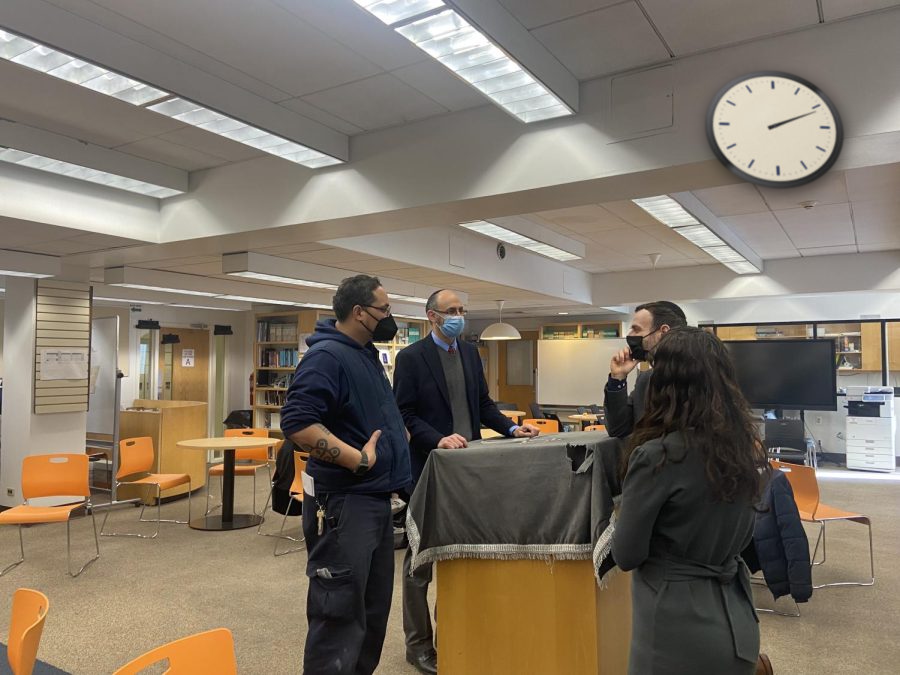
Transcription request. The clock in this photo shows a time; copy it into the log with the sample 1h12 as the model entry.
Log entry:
2h11
